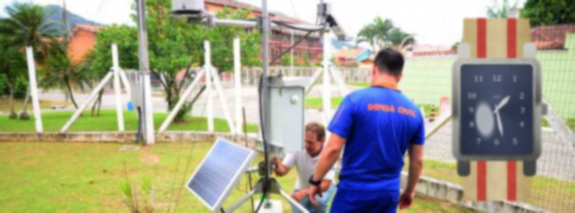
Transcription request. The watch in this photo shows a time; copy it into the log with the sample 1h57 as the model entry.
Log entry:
1h28
